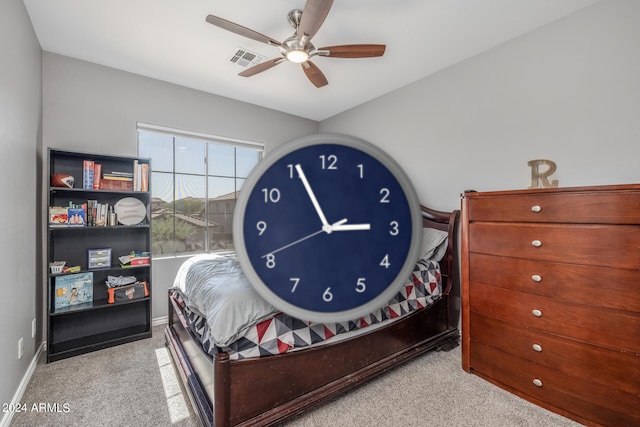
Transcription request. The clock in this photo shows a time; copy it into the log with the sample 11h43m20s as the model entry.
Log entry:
2h55m41s
